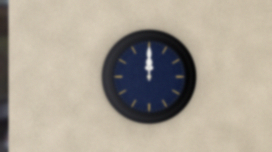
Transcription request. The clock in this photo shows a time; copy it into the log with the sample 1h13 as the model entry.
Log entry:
12h00
